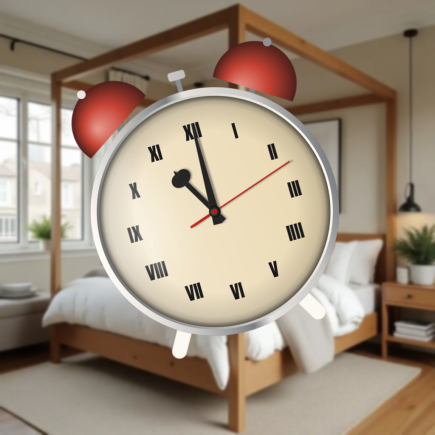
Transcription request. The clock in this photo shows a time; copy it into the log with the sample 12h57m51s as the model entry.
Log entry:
11h00m12s
